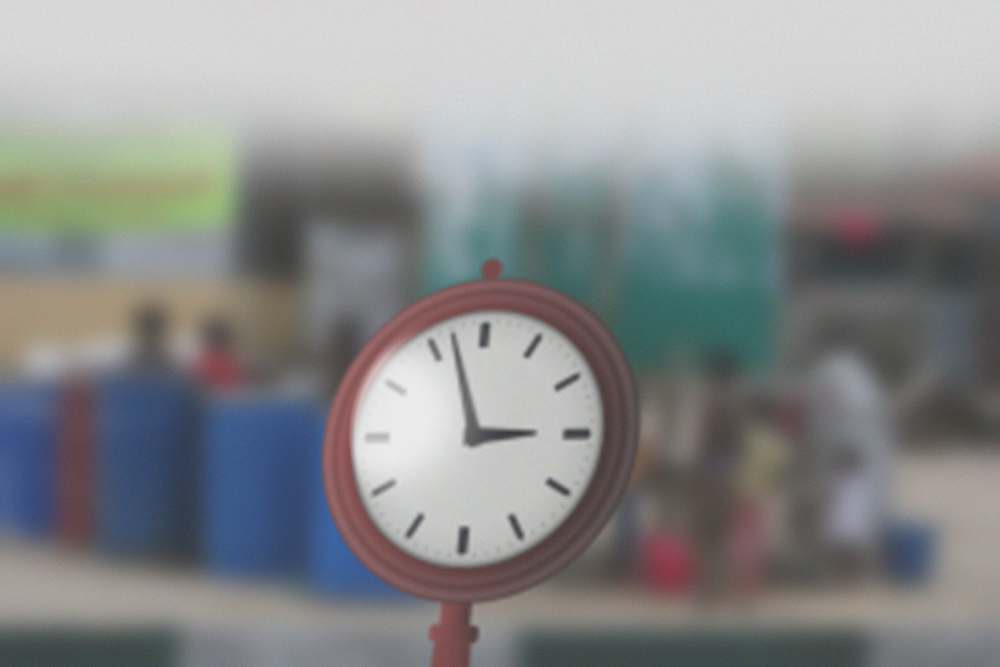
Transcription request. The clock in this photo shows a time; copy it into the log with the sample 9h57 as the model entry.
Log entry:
2h57
